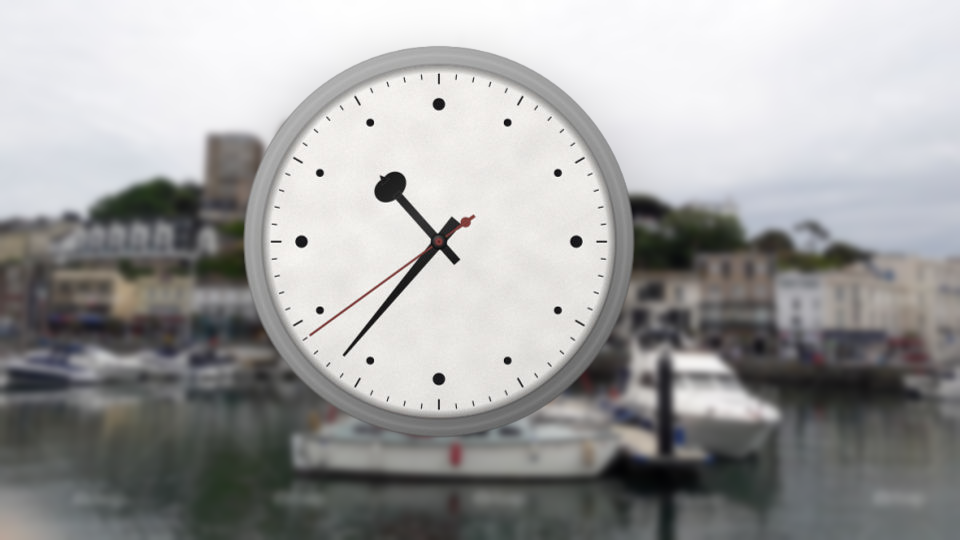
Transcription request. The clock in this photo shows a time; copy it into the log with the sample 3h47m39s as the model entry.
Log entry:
10h36m39s
